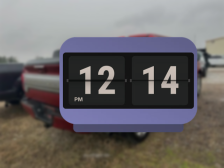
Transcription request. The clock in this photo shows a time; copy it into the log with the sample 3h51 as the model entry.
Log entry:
12h14
